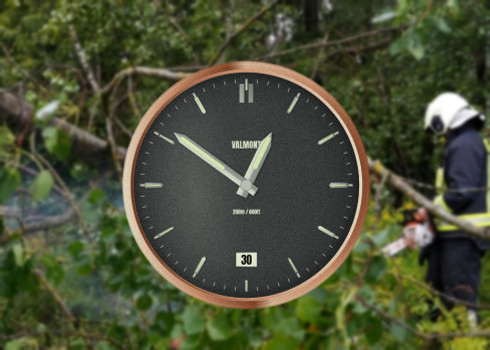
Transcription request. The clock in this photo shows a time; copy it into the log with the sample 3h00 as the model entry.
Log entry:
12h51
